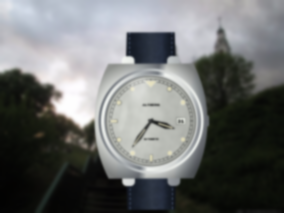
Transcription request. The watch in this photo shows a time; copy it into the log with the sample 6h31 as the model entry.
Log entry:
3h36
